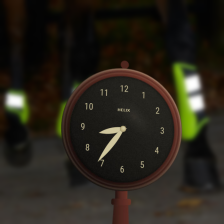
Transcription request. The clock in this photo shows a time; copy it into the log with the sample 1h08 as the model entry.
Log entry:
8h36
